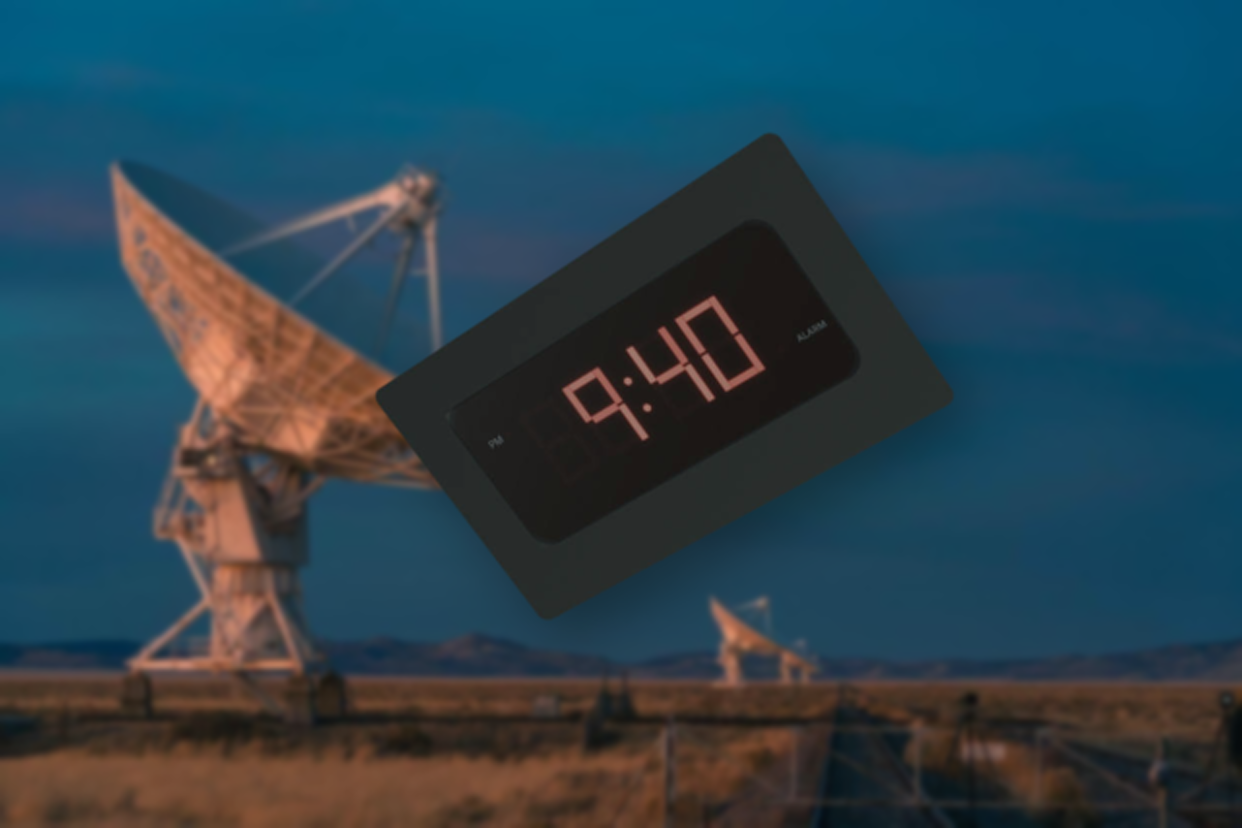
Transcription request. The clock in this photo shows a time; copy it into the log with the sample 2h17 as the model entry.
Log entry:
9h40
